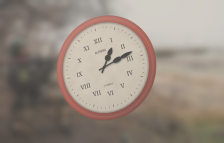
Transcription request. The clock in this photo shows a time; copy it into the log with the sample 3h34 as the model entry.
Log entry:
1h13
